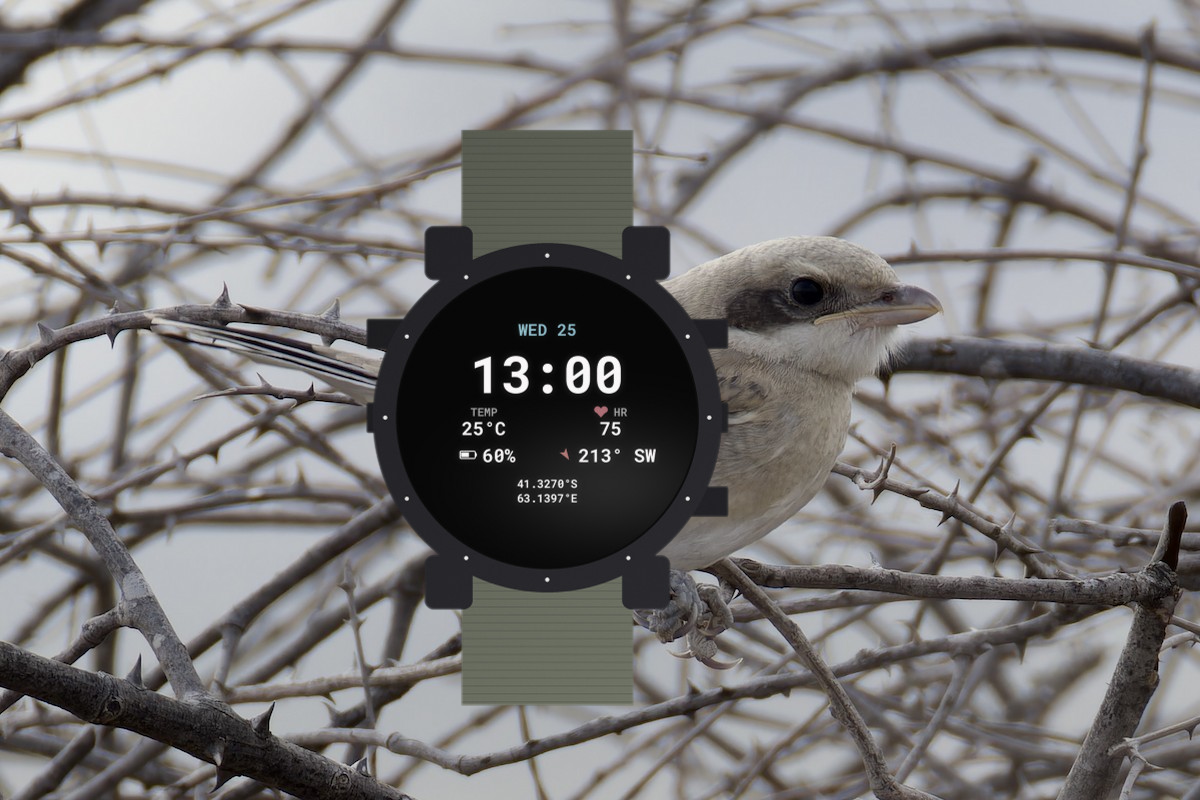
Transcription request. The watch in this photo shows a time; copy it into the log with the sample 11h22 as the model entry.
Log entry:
13h00
